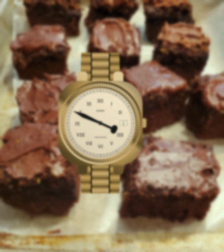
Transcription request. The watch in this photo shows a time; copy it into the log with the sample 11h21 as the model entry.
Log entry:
3h49
